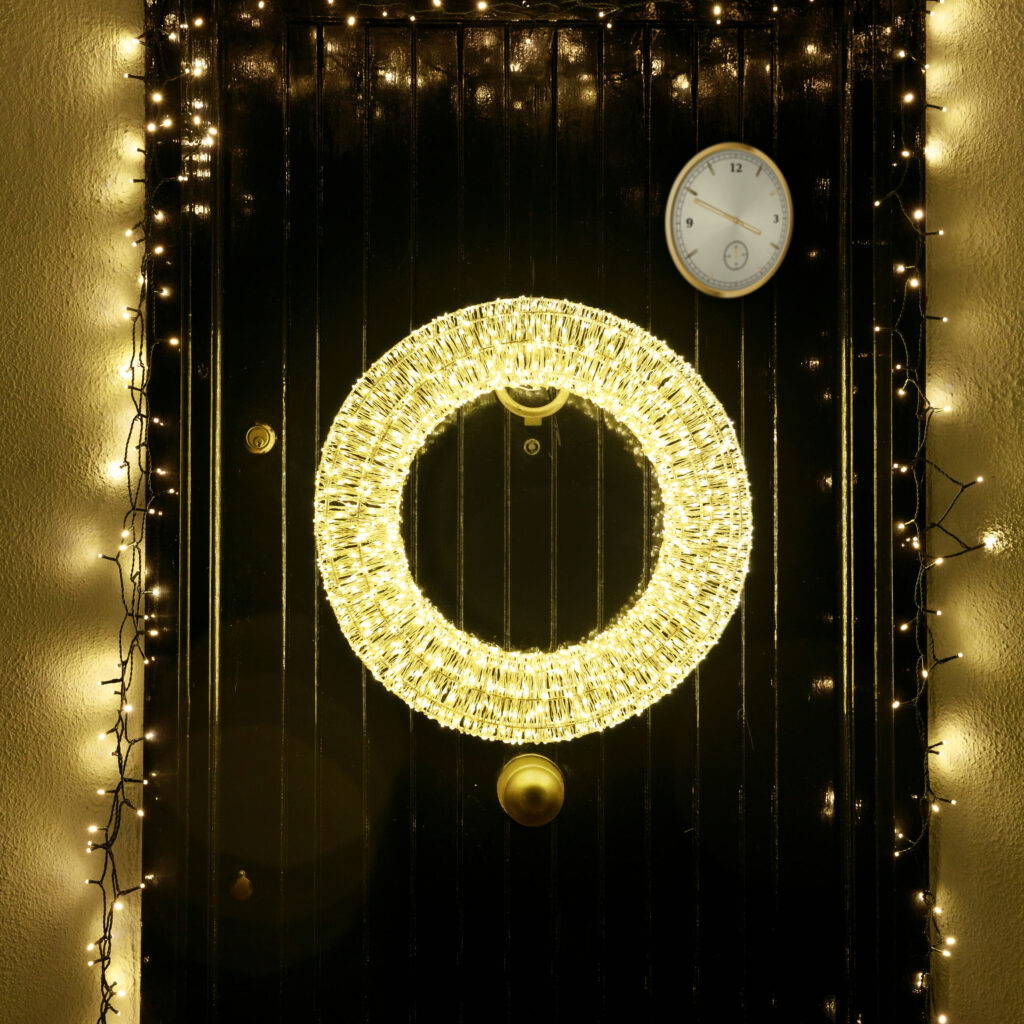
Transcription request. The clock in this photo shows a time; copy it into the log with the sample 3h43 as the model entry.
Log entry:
3h49
